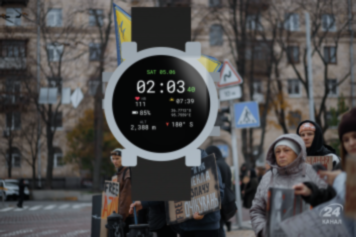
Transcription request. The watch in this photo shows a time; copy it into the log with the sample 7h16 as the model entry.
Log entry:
2h03
